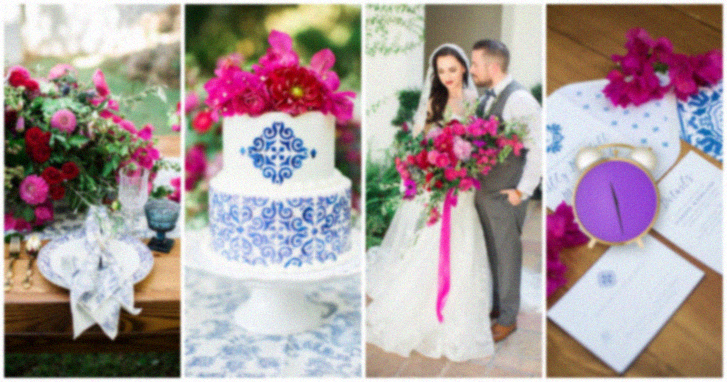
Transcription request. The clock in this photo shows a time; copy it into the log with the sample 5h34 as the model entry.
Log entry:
11h28
